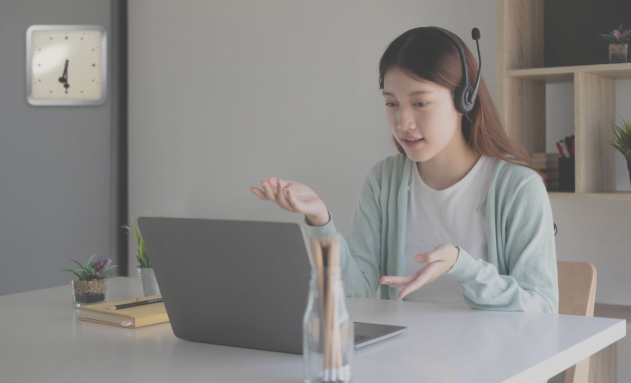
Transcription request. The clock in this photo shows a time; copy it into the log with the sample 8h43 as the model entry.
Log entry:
6h30
